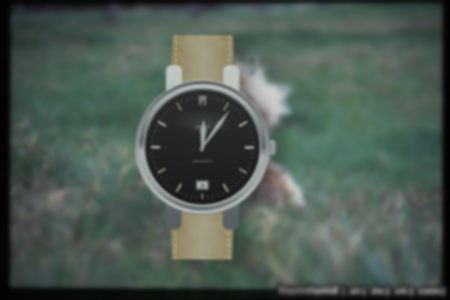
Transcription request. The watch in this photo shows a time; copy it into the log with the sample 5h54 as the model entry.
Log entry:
12h06
